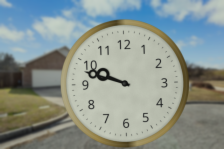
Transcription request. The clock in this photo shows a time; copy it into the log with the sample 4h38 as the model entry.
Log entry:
9h48
